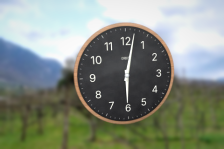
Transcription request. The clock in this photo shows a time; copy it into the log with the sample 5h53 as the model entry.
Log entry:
6h02
